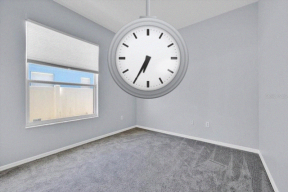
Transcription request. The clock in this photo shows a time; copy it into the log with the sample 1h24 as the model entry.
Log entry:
6h35
